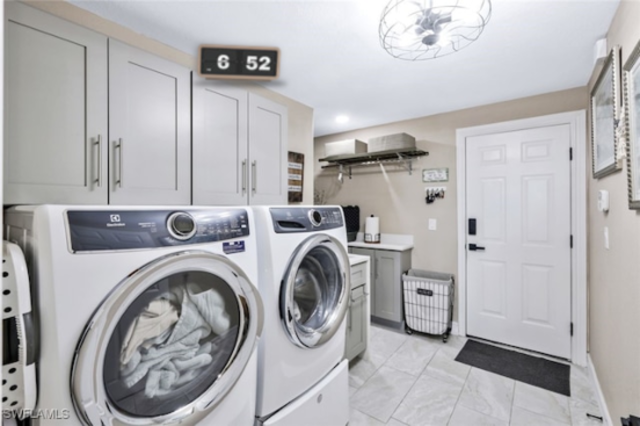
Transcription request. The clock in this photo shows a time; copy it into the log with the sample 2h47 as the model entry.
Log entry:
6h52
